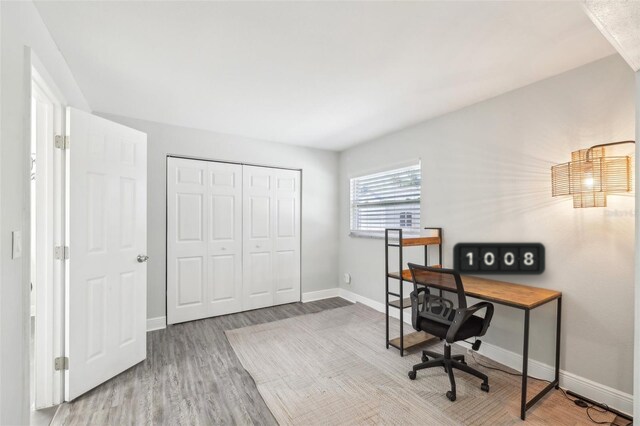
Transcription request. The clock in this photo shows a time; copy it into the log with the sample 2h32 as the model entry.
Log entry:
10h08
